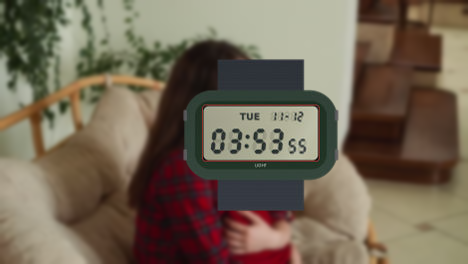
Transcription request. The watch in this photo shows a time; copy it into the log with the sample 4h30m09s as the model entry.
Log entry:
3h53m55s
